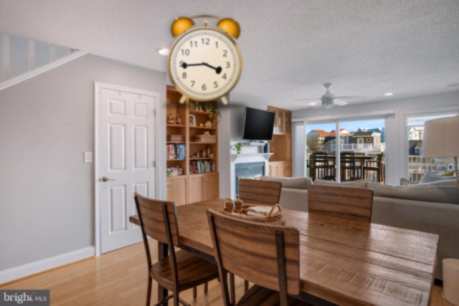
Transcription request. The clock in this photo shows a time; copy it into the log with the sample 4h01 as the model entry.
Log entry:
3h44
